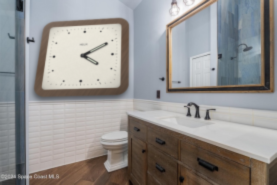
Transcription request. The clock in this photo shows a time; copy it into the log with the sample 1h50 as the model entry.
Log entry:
4h10
